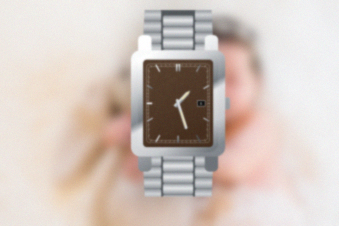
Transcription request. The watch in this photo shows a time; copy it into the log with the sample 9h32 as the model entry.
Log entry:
1h27
